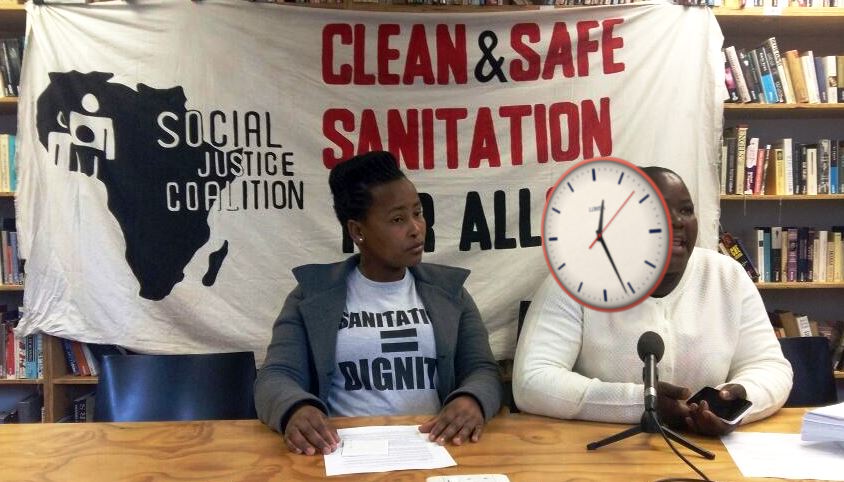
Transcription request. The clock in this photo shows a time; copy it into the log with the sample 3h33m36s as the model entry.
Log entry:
12h26m08s
